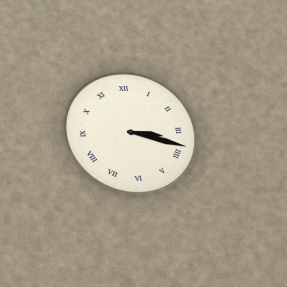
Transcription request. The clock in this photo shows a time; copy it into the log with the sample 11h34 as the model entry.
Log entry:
3h18
